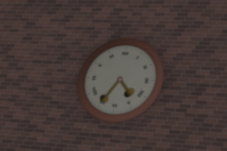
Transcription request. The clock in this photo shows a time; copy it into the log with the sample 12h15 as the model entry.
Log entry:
4h35
